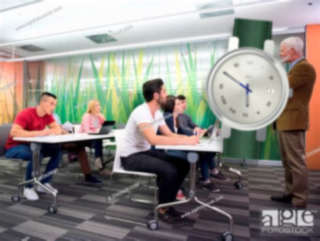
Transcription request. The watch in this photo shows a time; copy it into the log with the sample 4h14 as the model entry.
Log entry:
5h50
